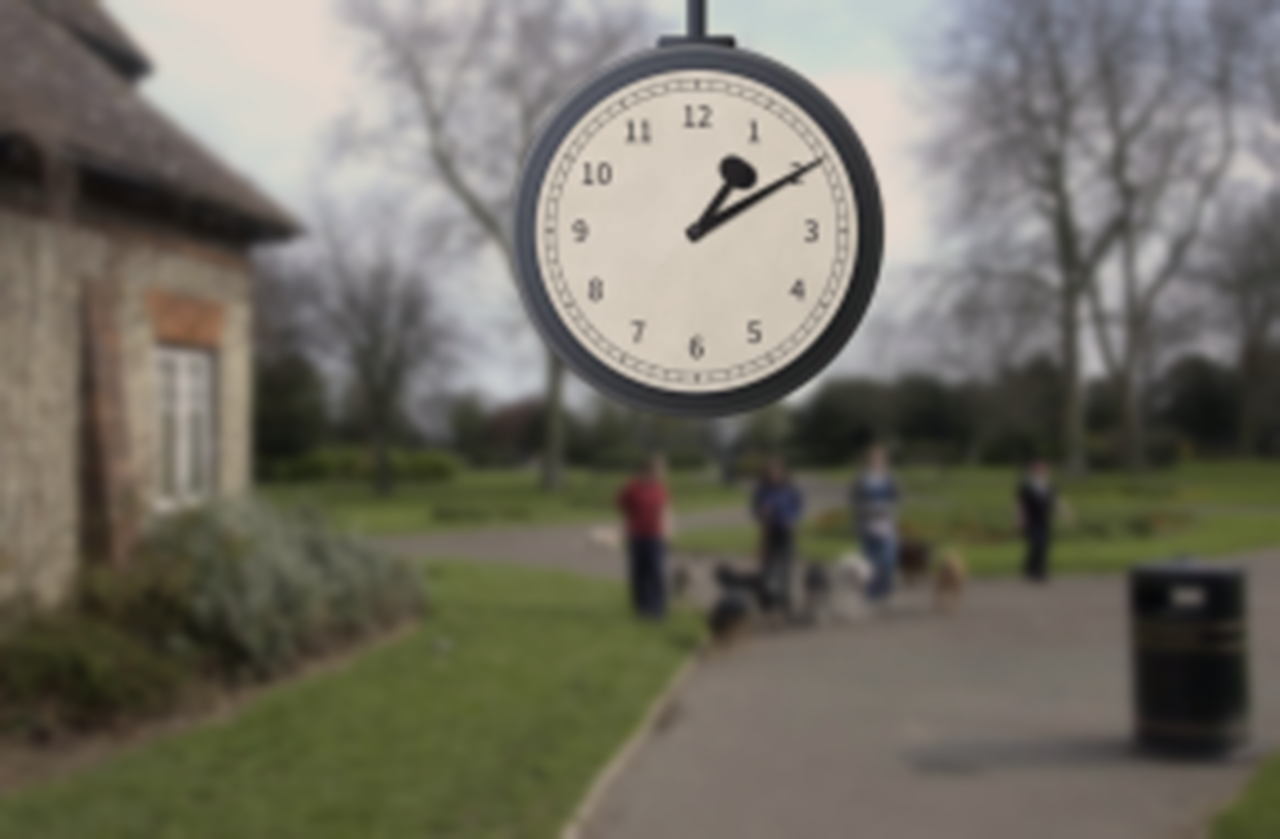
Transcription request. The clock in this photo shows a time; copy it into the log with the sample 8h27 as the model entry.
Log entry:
1h10
